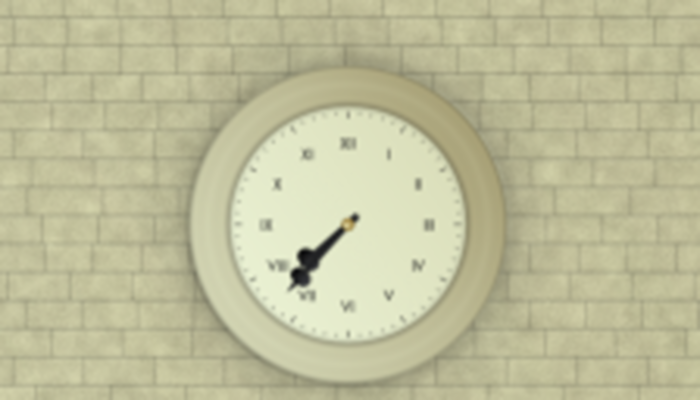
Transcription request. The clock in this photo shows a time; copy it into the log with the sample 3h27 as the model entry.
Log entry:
7h37
